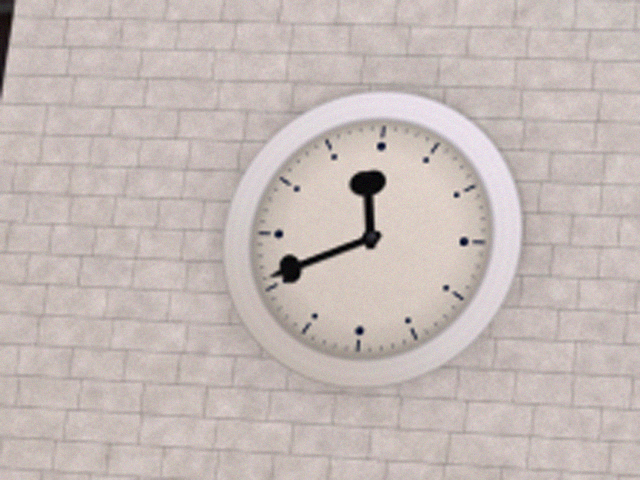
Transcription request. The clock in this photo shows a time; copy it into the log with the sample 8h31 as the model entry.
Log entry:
11h41
